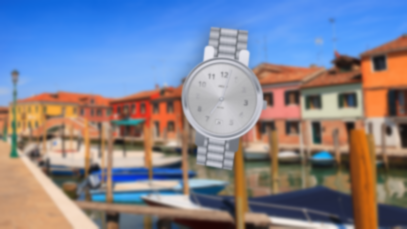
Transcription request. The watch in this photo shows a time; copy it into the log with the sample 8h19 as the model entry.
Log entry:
7h02
